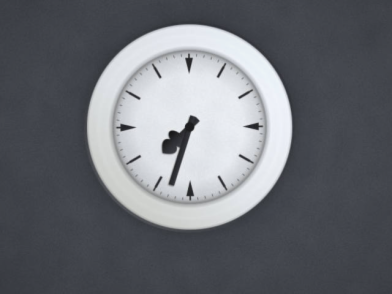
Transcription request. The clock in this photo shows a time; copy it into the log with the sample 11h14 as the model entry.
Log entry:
7h33
